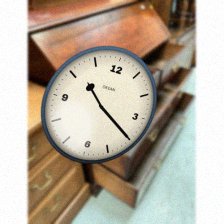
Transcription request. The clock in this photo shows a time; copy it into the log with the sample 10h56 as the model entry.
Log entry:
10h20
